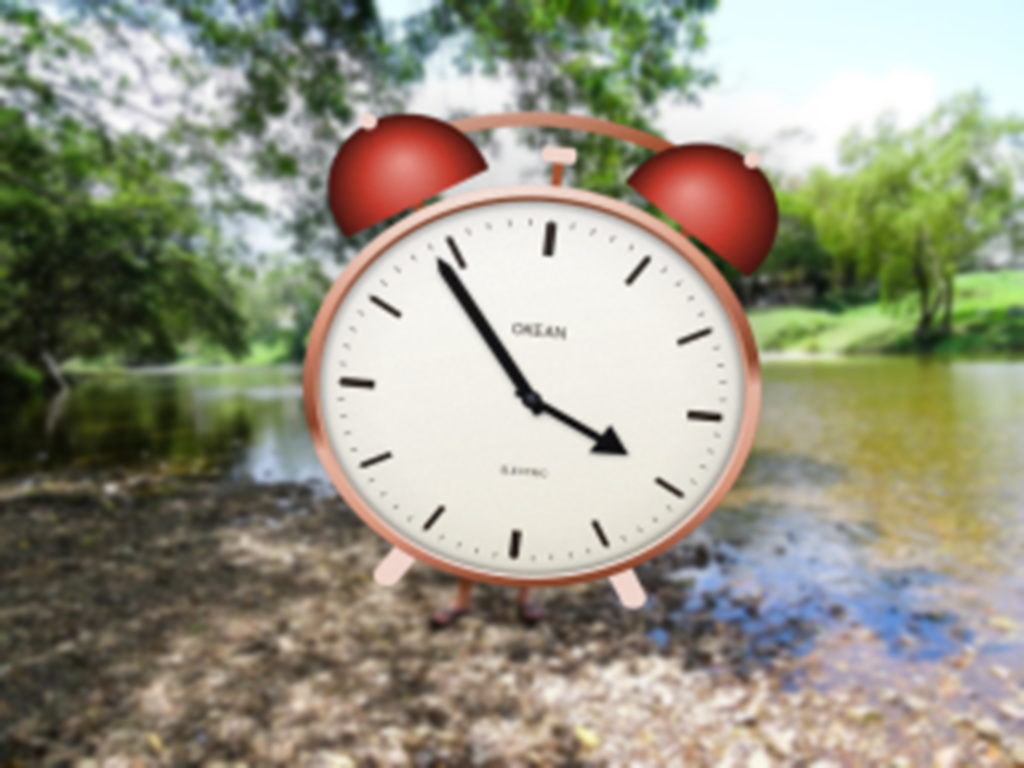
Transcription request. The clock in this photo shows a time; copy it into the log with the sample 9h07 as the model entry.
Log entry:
3h54
